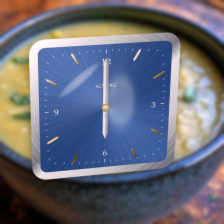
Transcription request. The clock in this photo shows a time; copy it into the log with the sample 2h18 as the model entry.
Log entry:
6h00
